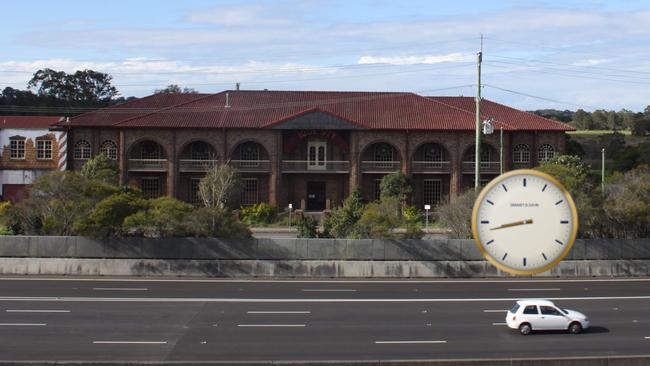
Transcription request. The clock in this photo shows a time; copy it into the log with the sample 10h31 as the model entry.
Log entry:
8h43
